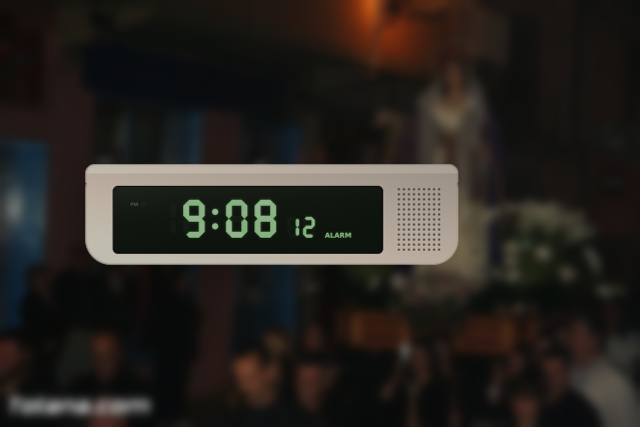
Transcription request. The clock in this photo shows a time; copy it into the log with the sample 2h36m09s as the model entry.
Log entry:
9h08m12s
